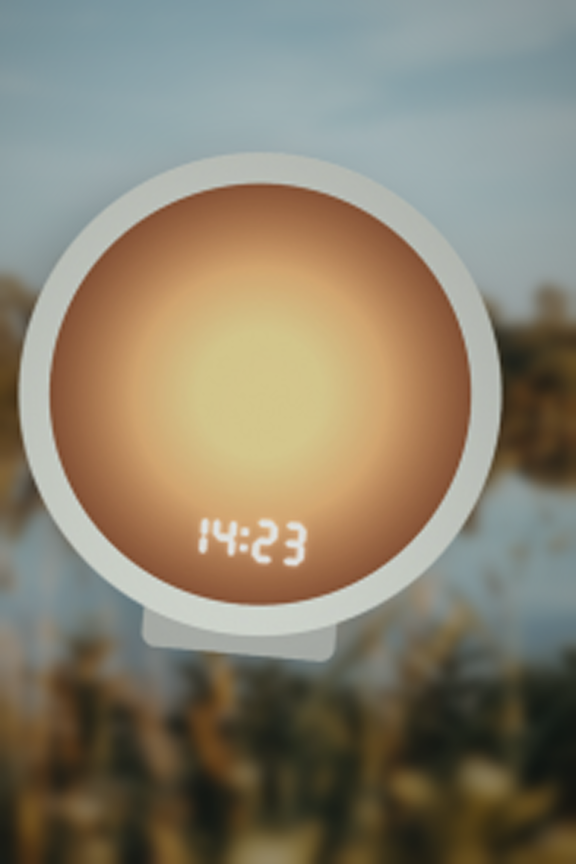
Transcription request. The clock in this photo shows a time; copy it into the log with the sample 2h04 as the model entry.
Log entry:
14h23
